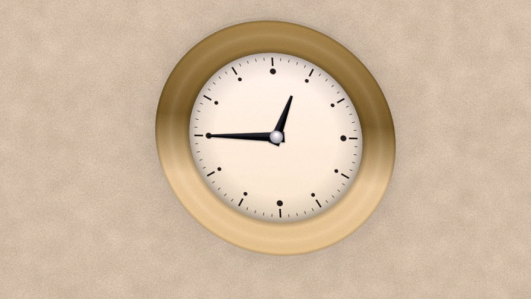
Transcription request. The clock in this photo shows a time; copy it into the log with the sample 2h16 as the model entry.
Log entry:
12h45
